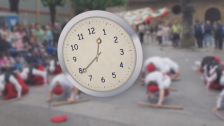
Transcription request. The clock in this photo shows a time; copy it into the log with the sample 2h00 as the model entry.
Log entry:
12h39
